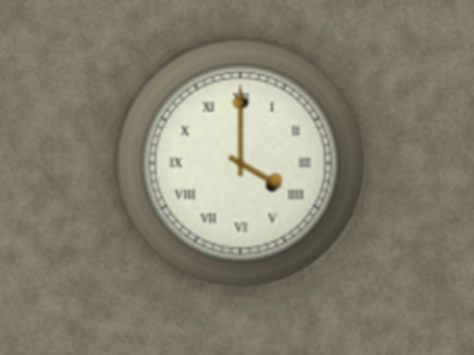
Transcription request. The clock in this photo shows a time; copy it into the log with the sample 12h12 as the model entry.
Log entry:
4h00
